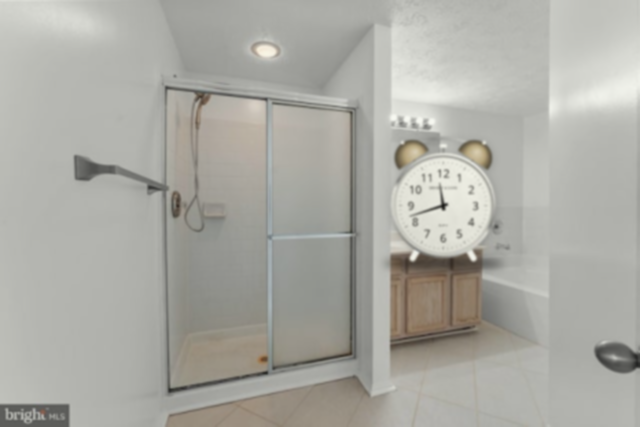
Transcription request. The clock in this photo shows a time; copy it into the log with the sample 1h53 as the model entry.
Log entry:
11h42
